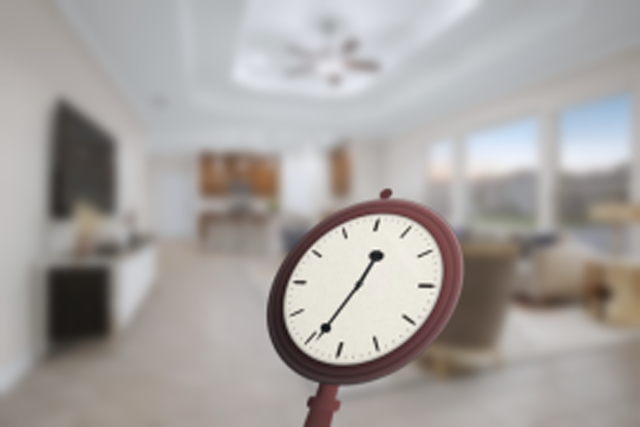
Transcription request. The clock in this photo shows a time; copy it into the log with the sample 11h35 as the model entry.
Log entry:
12h34
